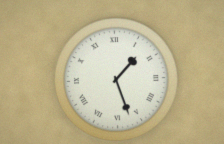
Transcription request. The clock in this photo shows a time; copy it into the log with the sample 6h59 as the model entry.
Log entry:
1h27
